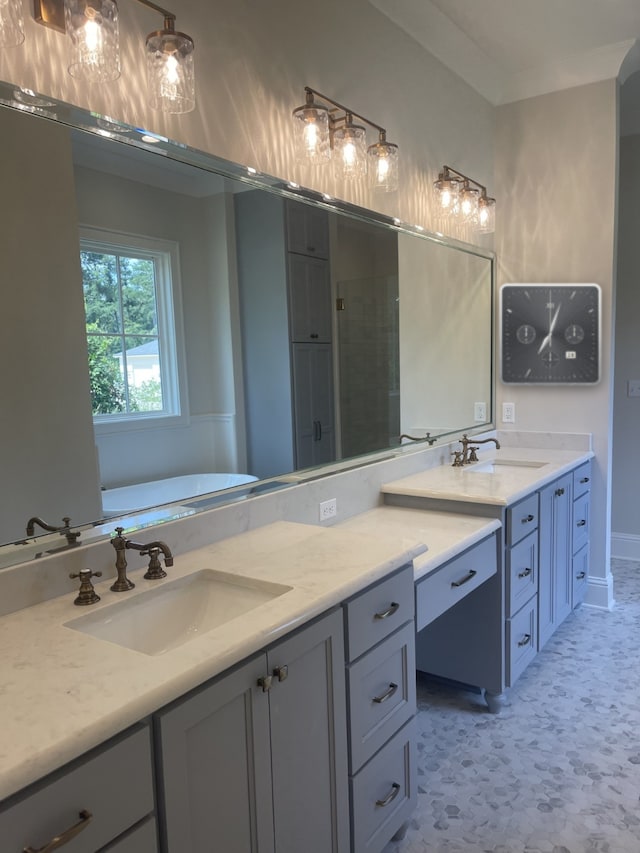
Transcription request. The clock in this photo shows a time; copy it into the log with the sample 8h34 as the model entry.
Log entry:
7h03
